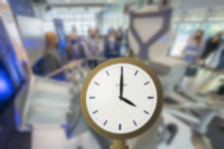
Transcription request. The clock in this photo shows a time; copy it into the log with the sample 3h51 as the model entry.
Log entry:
4h00
